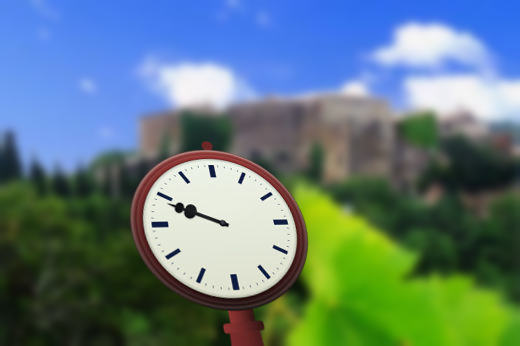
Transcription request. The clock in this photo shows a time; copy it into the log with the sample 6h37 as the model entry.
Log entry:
9h49
